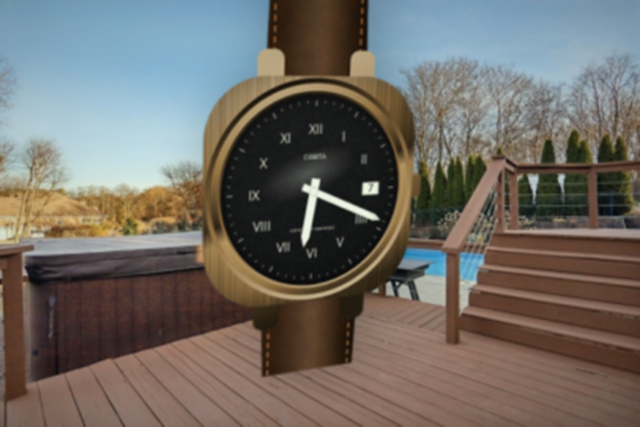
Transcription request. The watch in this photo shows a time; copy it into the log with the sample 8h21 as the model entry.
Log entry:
6h19
